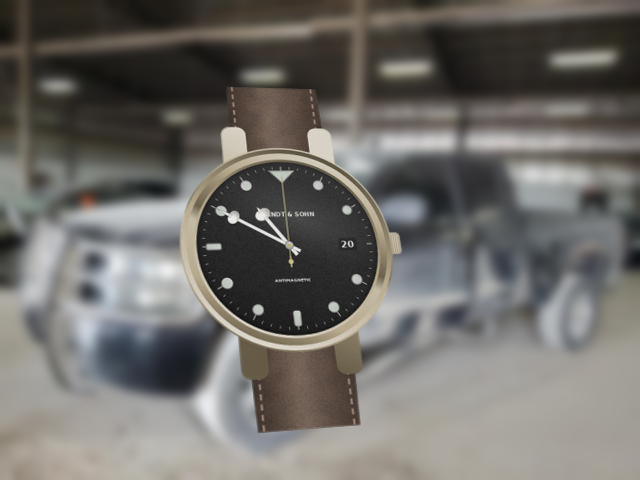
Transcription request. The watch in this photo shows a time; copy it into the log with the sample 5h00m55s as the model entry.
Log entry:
10h50m00s
